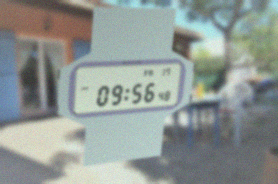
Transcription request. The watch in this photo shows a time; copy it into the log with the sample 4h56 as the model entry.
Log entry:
9h56
